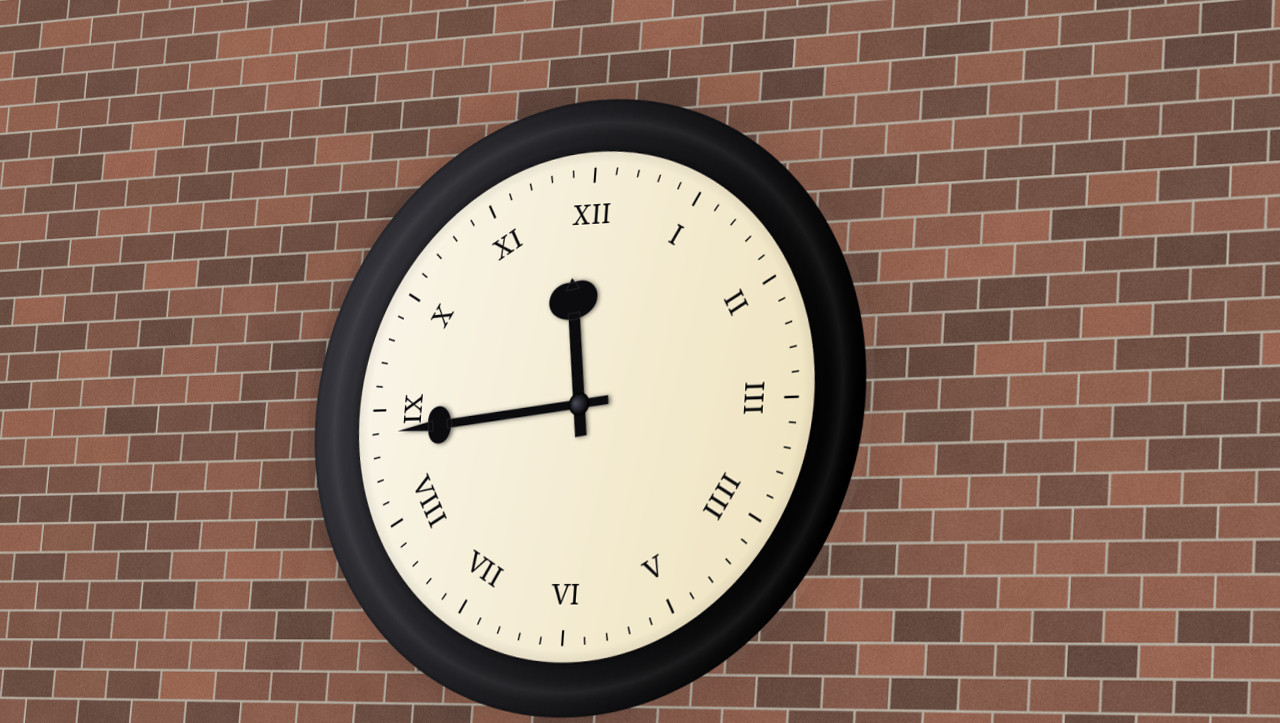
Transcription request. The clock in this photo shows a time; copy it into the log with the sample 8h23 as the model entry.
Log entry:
11h44
